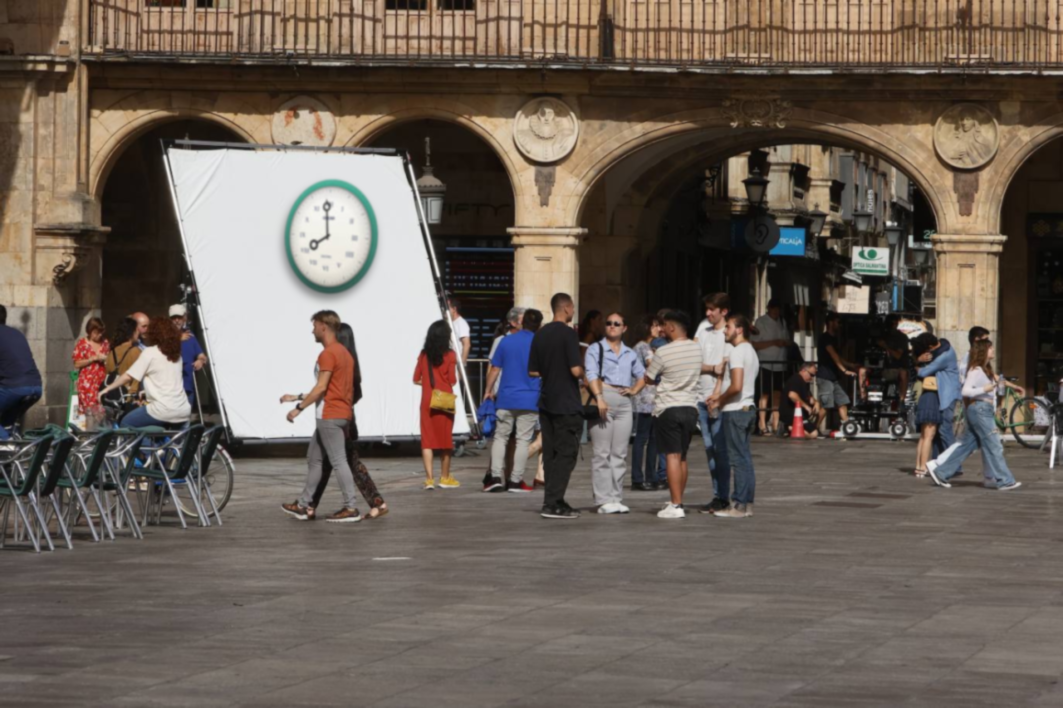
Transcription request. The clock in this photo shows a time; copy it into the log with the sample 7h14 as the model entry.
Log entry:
7h59
